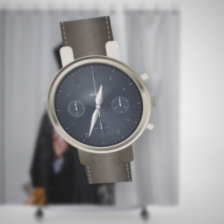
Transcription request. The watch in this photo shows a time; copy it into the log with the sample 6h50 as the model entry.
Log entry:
12h34
